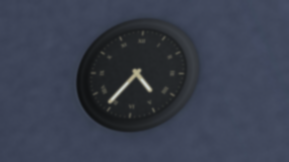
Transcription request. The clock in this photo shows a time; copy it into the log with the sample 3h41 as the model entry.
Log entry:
4h36
